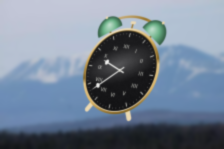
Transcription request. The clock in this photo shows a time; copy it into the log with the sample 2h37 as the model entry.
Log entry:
9h38
